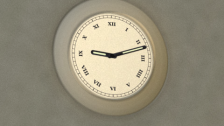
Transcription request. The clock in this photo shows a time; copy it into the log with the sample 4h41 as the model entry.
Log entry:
9h12
